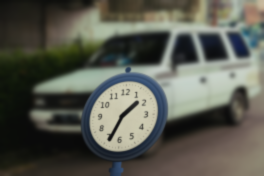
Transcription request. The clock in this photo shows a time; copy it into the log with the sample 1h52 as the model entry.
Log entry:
1h34
